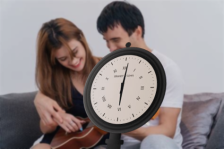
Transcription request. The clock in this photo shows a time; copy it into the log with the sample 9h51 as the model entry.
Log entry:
6h01
